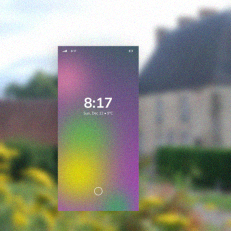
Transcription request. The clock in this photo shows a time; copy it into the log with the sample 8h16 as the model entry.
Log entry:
8h17
